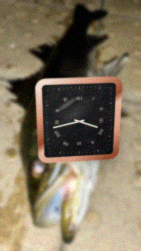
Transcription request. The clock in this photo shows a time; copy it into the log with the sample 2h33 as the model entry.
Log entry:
3h43
